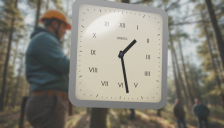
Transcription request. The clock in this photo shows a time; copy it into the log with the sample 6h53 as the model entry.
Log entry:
1h28
